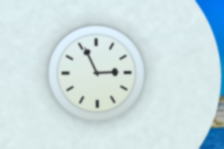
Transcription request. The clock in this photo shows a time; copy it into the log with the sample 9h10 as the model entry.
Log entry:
2h56
